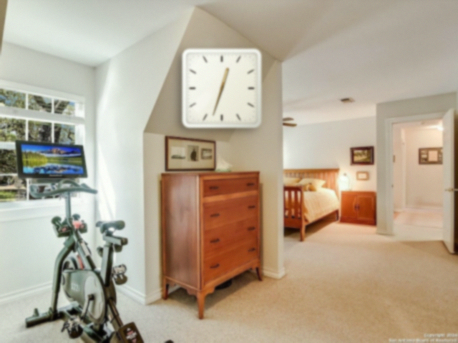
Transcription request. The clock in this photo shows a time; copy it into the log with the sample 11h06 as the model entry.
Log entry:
12h33
